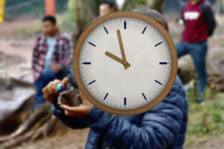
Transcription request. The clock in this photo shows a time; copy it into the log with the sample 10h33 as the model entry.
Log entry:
9h58
